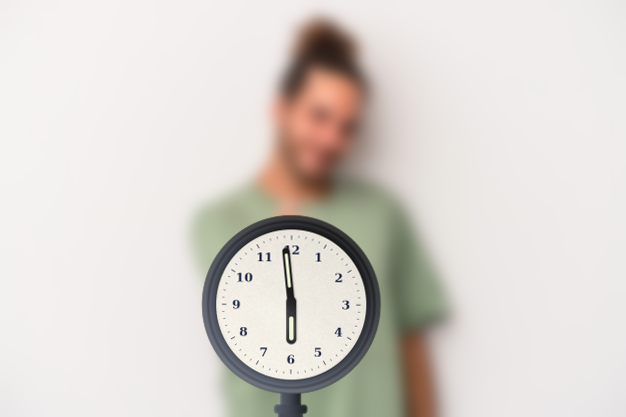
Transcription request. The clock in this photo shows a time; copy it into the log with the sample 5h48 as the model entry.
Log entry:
5h59
